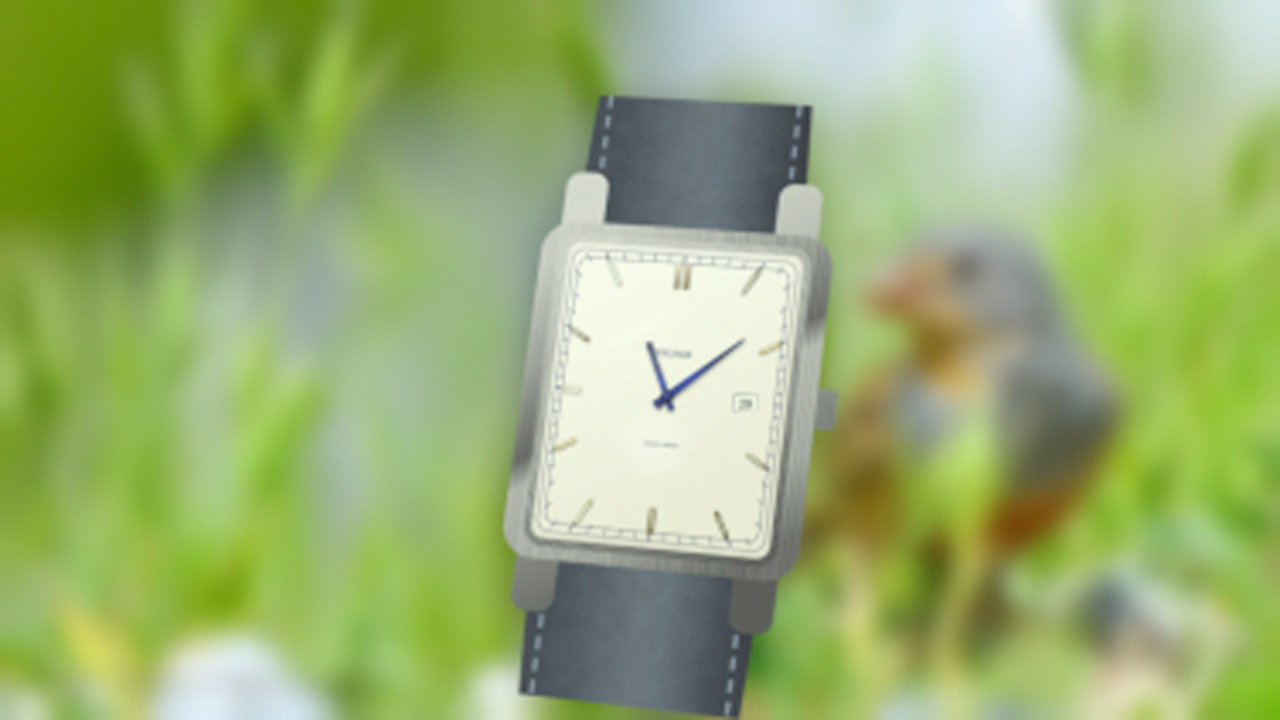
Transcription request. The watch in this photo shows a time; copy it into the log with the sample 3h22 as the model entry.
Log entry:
11h08
